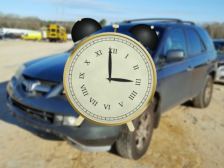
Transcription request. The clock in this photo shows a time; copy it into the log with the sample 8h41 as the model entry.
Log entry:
2h59
